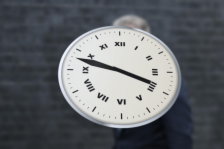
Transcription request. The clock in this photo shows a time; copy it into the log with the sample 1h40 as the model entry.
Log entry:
3h48
